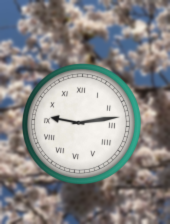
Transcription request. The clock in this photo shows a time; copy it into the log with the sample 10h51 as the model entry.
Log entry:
9h13
